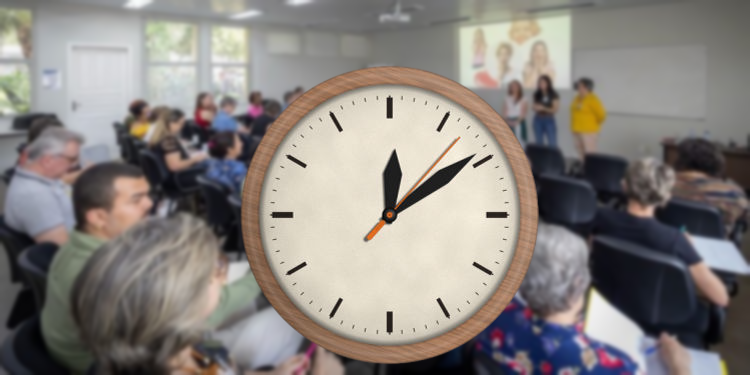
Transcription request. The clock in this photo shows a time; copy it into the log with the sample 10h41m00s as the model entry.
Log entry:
12h09m07s
